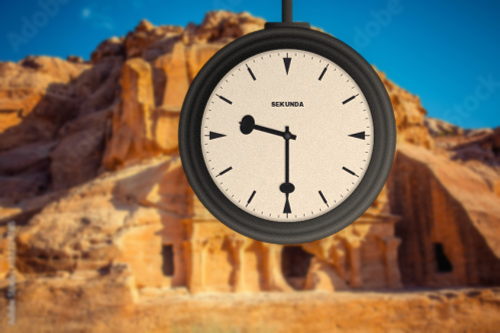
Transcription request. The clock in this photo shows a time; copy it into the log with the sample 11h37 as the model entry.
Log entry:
9h30
